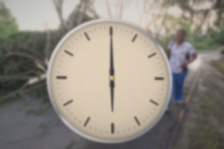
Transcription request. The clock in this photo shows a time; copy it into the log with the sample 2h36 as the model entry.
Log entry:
6h00
